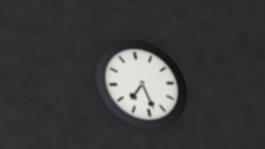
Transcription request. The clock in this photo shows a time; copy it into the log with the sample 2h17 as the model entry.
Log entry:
7h28
